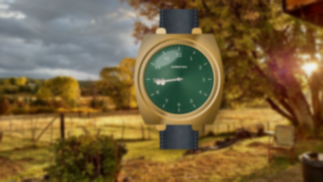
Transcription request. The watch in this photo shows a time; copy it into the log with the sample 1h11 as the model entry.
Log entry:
8h44
